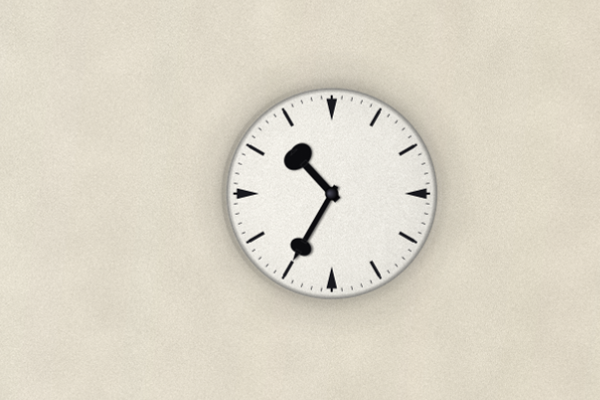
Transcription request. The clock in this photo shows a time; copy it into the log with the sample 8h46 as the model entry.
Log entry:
10h35
